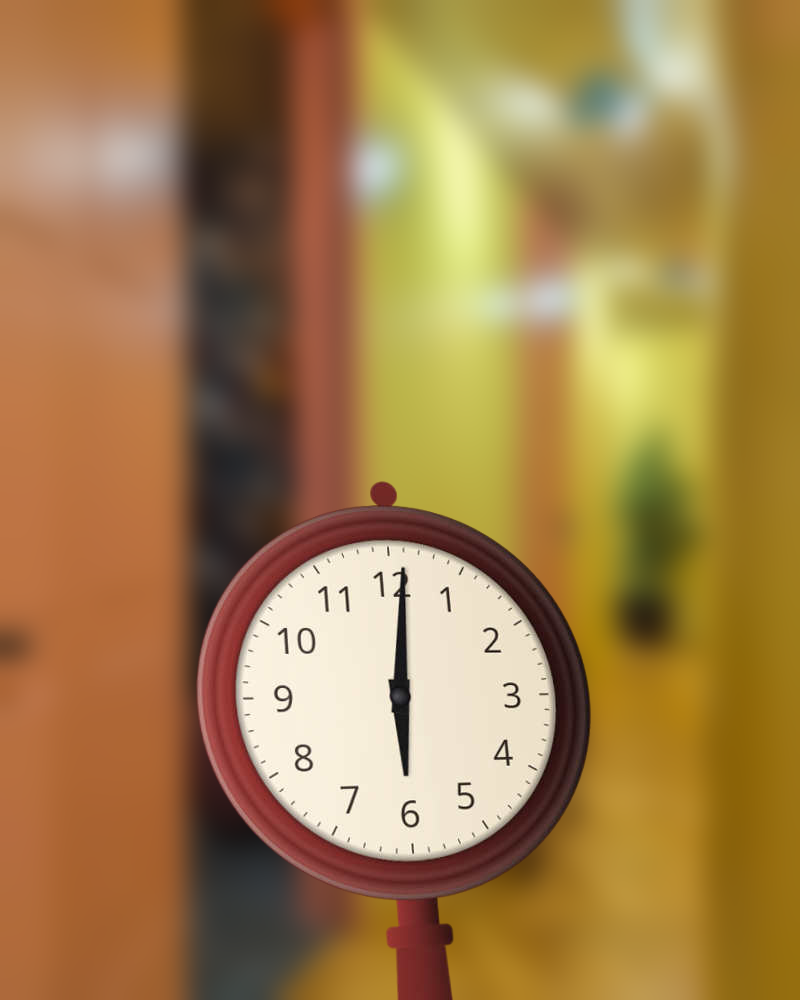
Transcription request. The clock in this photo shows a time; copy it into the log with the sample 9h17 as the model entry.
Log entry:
6h01
